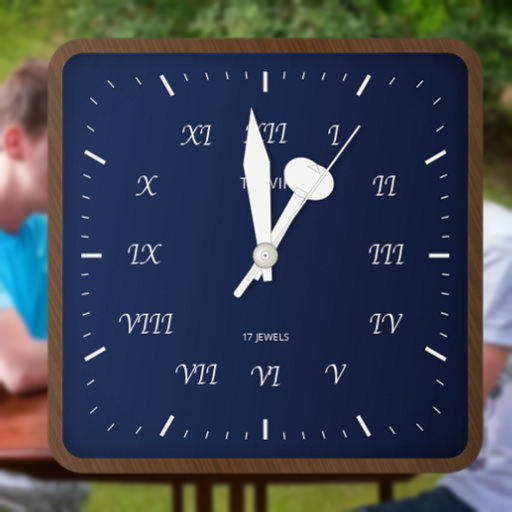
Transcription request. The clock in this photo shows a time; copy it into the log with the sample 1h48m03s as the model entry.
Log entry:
12h59m06s
